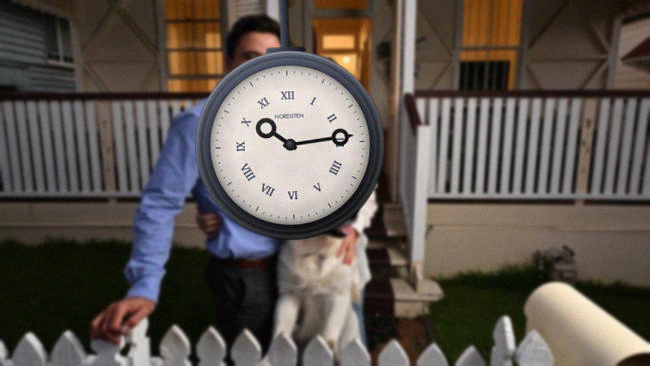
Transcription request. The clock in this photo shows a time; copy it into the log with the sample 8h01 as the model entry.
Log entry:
10h14
